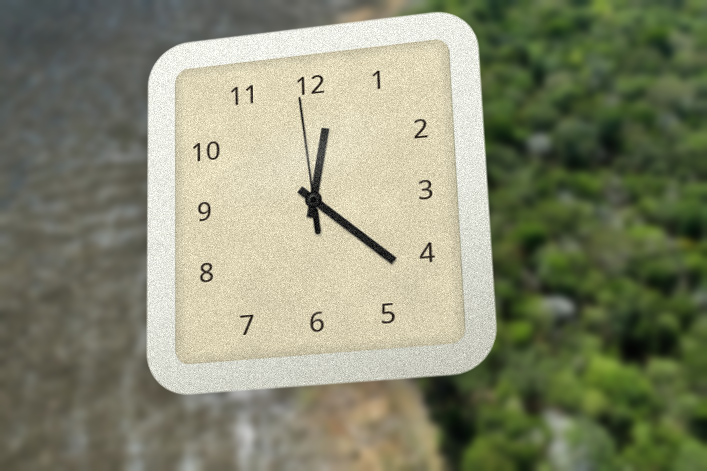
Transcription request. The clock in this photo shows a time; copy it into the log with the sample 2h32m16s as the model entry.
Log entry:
12h21m59s
